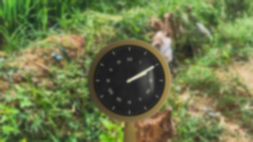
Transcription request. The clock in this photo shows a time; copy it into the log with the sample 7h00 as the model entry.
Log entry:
2h10
